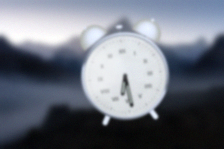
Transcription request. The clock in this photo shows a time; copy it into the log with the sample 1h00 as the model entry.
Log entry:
6h29
